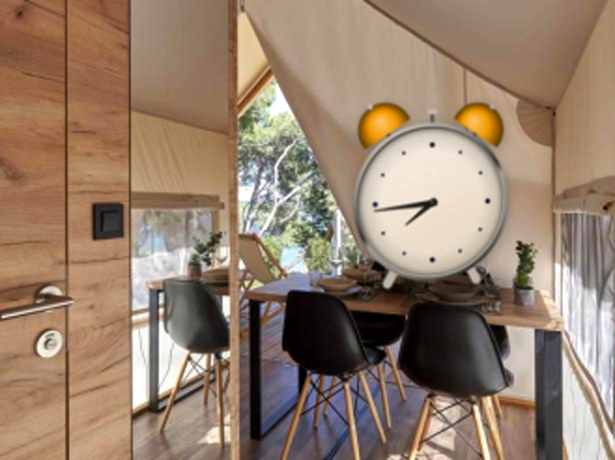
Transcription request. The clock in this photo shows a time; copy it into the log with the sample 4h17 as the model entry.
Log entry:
7h44
